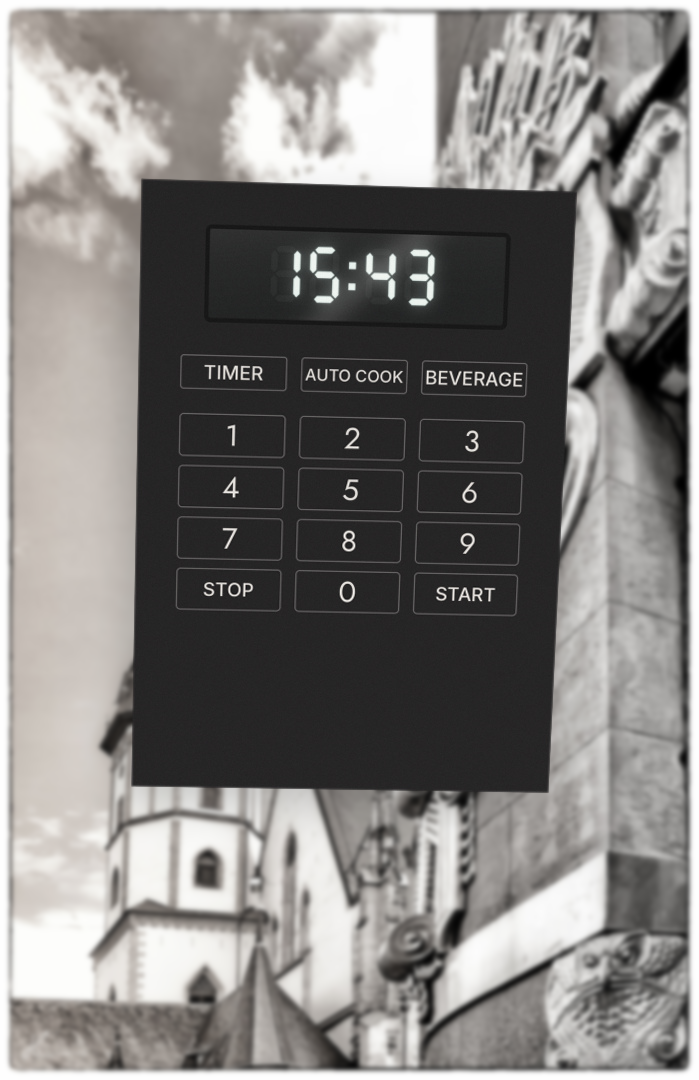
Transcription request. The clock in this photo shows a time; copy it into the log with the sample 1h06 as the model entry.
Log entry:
15h43
